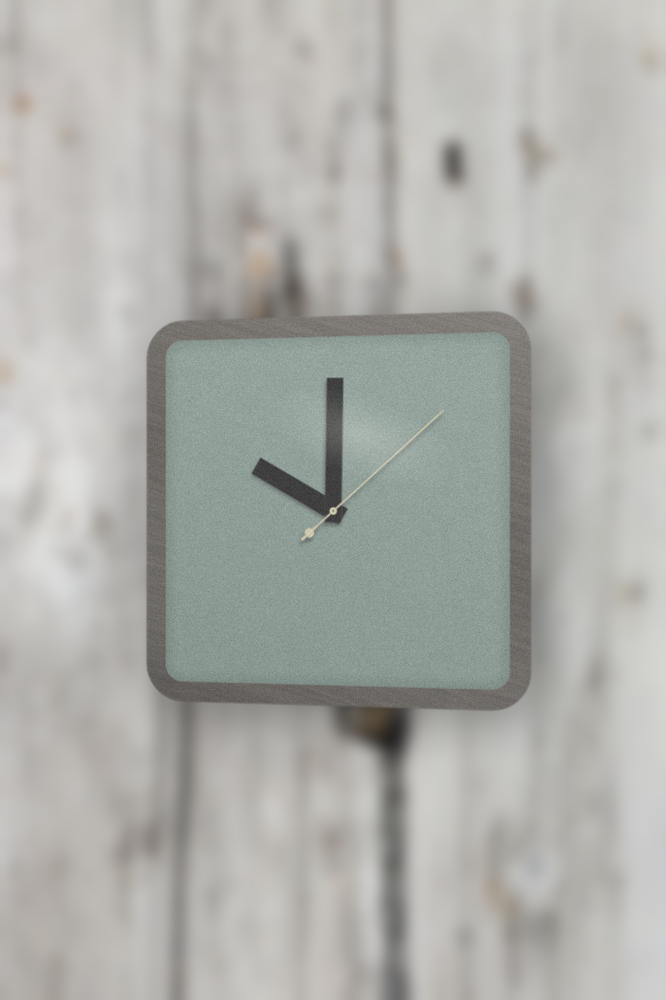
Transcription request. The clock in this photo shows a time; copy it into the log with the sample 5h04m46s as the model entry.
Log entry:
10h00m08s
